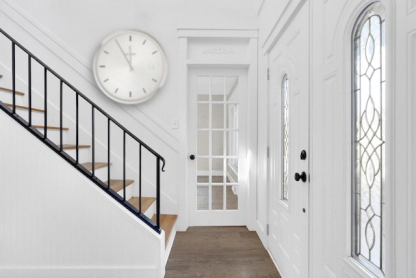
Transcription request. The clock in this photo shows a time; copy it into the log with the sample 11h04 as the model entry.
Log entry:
11h55
